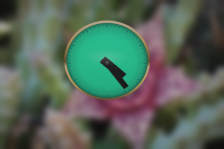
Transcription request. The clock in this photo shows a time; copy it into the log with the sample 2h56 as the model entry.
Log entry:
4h24
